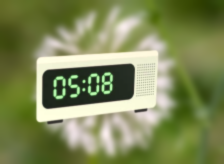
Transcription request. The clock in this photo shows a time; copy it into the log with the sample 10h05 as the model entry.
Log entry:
5h08
